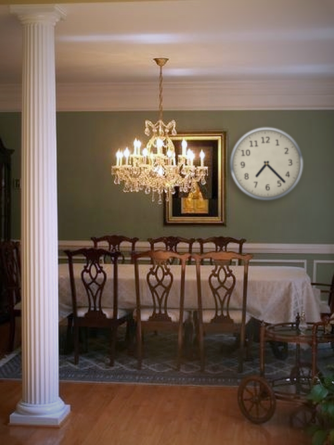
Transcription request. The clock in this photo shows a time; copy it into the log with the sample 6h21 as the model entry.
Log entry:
7h23
